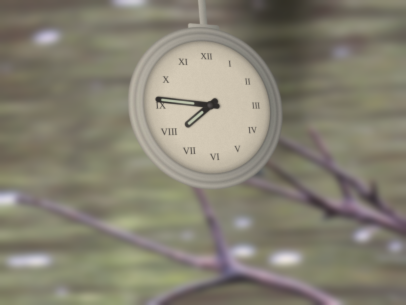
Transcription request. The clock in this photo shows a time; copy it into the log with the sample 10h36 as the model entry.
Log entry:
7h46
